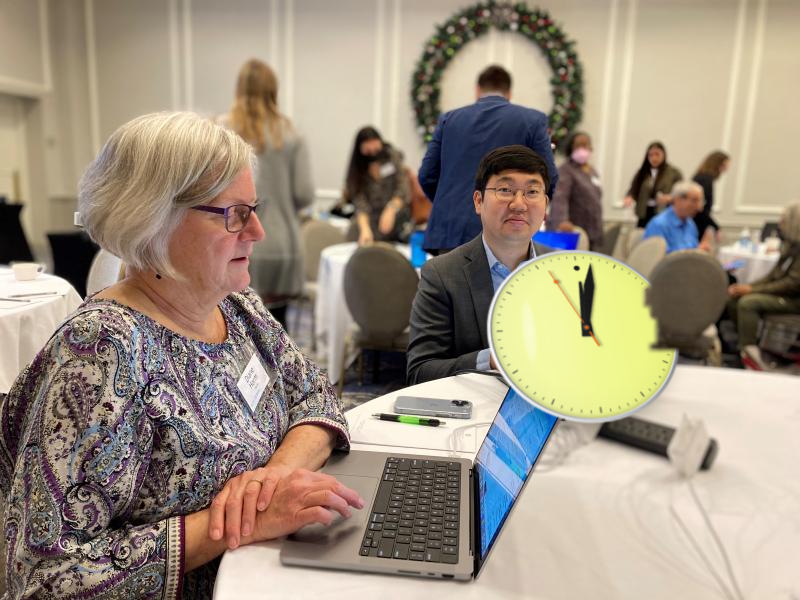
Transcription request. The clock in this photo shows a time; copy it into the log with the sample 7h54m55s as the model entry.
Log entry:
12h01m56s
